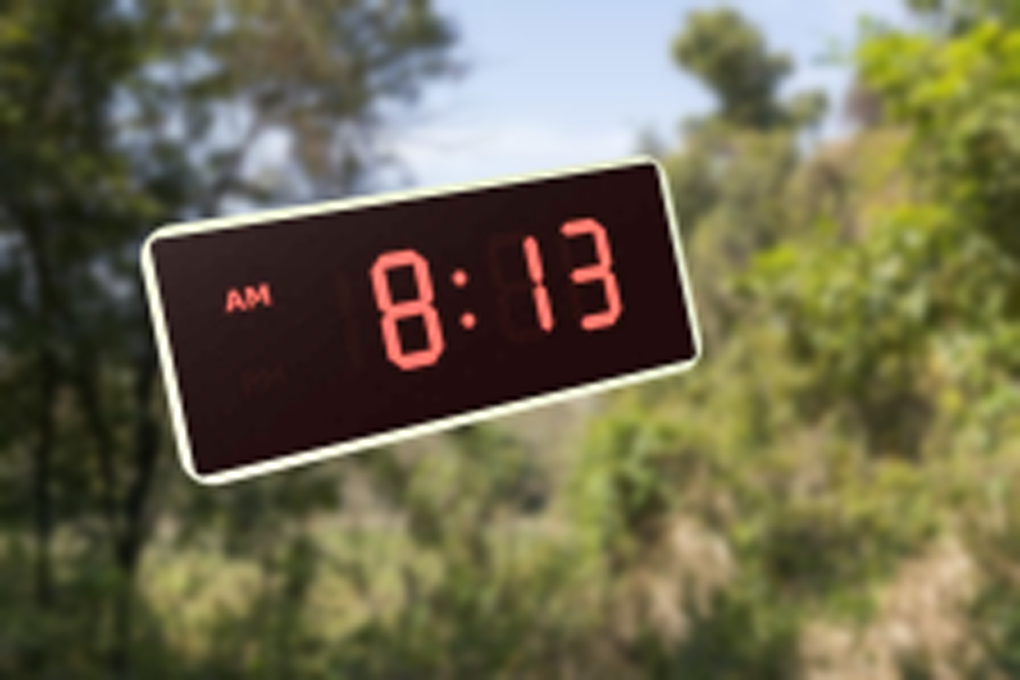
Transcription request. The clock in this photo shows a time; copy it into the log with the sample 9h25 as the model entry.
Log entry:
8h13
